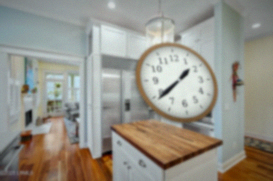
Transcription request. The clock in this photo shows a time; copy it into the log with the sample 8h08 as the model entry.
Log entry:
1h39
